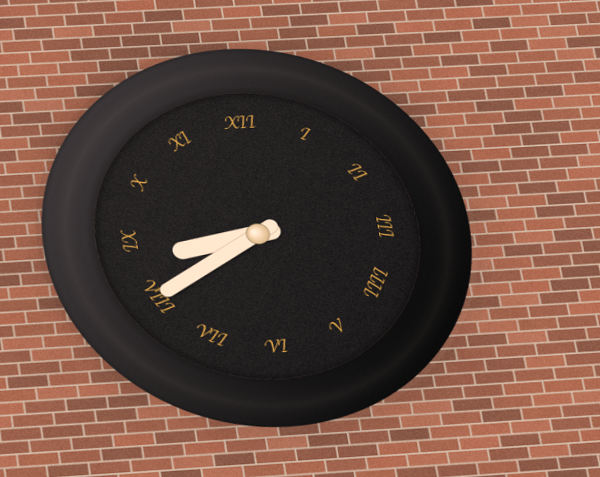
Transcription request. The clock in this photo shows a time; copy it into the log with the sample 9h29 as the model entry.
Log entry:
8h40
